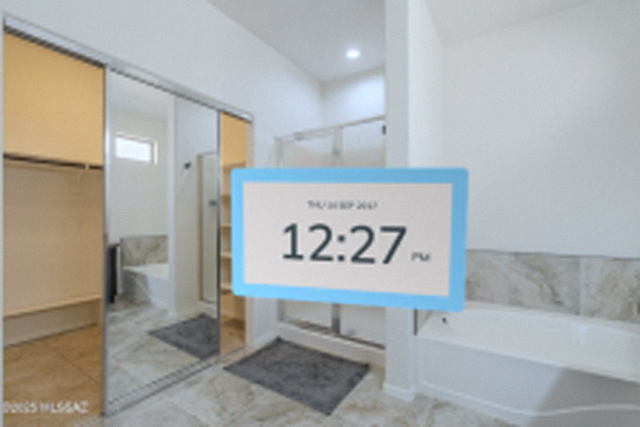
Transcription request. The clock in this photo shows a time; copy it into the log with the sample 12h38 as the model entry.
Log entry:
12h27
